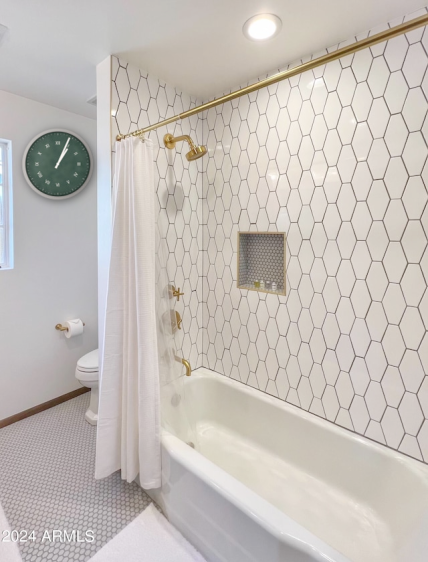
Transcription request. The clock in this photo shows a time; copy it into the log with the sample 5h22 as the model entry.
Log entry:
1h04
